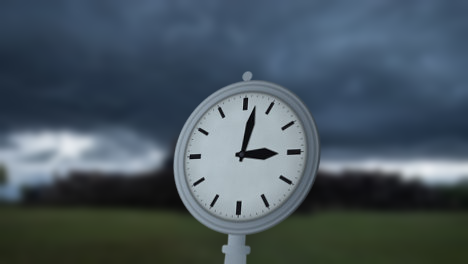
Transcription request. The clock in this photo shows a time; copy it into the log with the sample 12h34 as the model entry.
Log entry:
3h02
